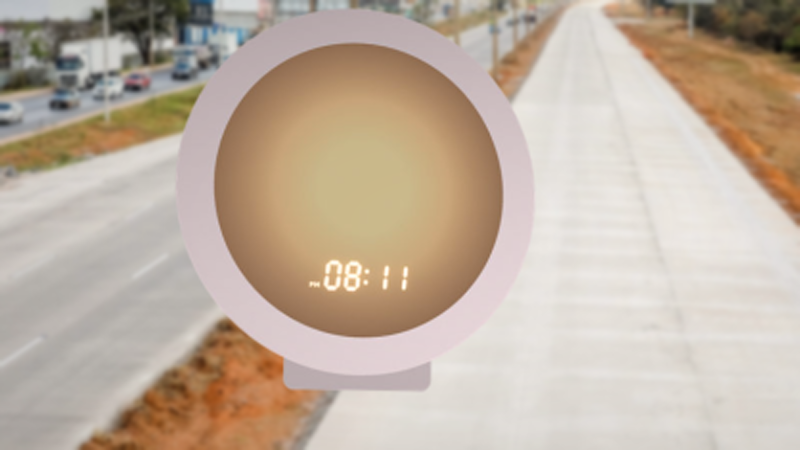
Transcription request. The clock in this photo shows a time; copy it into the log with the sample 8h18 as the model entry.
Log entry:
8h11
